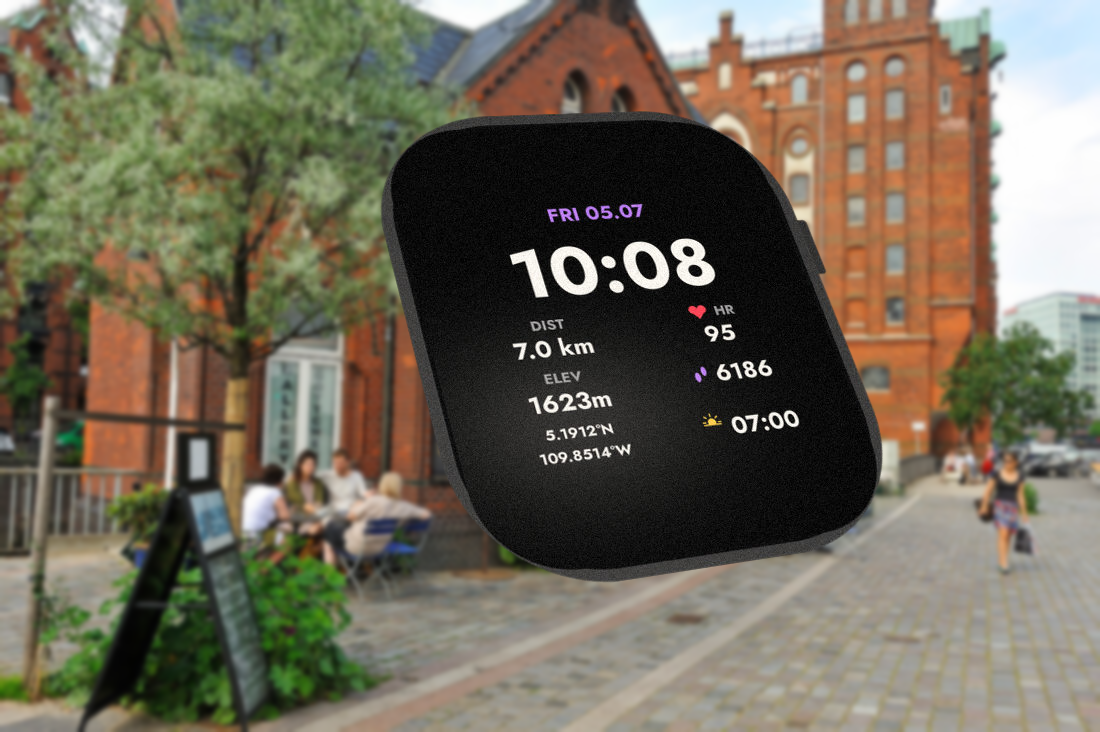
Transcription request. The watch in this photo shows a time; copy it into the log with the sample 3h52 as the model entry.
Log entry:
10h08
